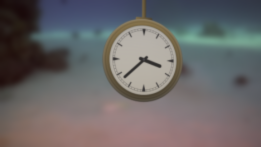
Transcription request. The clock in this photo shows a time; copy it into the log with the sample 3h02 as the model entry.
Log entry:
3h38
